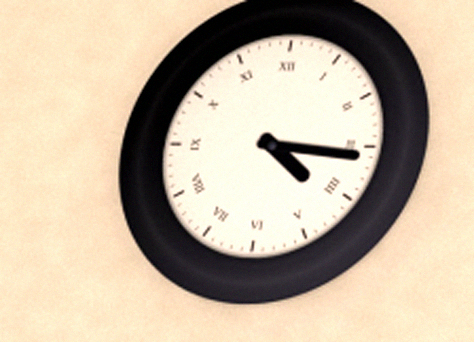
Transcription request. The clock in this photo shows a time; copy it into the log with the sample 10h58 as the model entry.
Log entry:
4h16
